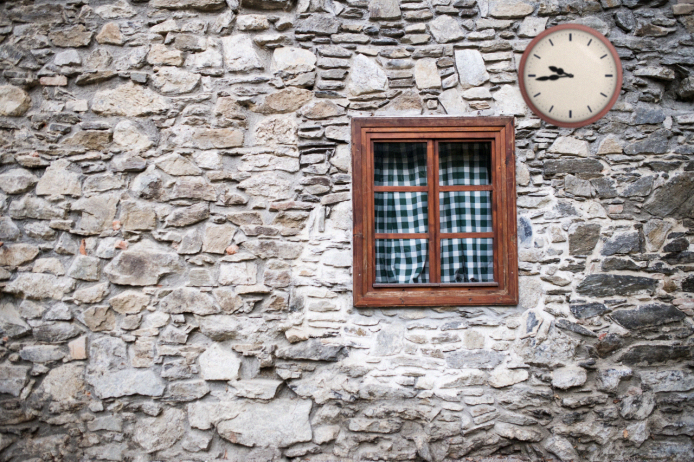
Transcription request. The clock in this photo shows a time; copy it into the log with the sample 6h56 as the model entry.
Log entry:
9h44
